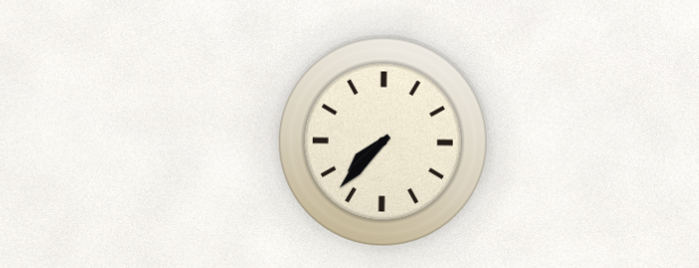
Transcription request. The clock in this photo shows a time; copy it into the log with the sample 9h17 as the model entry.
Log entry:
7h37
